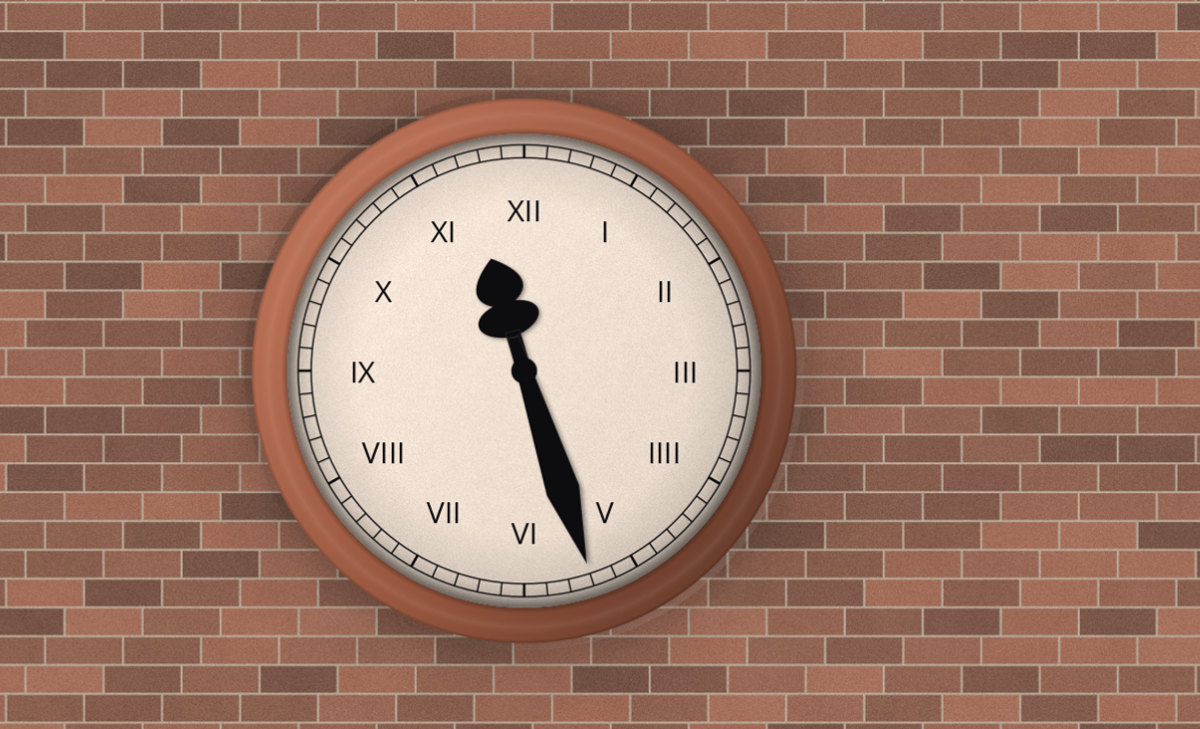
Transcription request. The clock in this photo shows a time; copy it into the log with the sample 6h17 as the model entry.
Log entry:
11h27
